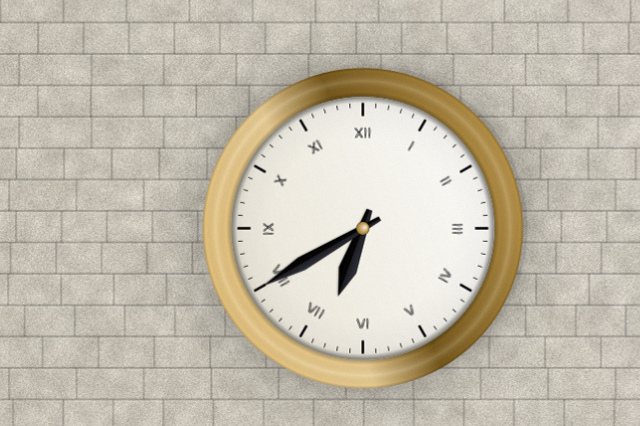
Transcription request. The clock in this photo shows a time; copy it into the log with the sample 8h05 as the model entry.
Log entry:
6h40
